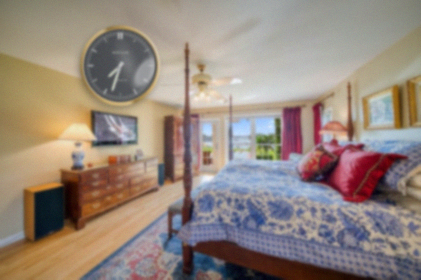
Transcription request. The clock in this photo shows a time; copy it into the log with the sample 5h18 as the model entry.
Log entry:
7h33
